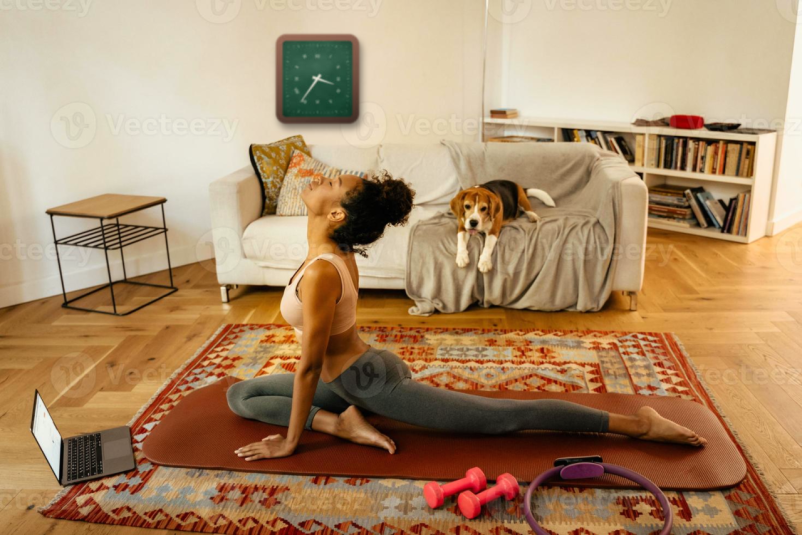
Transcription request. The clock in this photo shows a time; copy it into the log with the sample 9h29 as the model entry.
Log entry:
3h36
